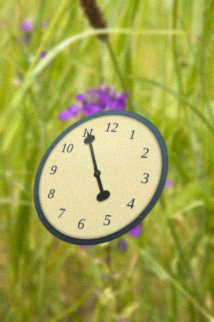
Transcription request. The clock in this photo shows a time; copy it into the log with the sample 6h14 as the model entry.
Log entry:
4h55
